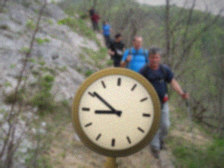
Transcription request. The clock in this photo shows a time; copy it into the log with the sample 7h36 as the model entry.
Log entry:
8h51
